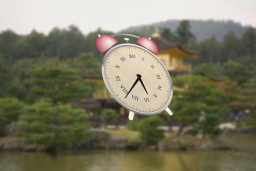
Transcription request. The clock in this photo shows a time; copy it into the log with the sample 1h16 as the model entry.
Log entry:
5h38
